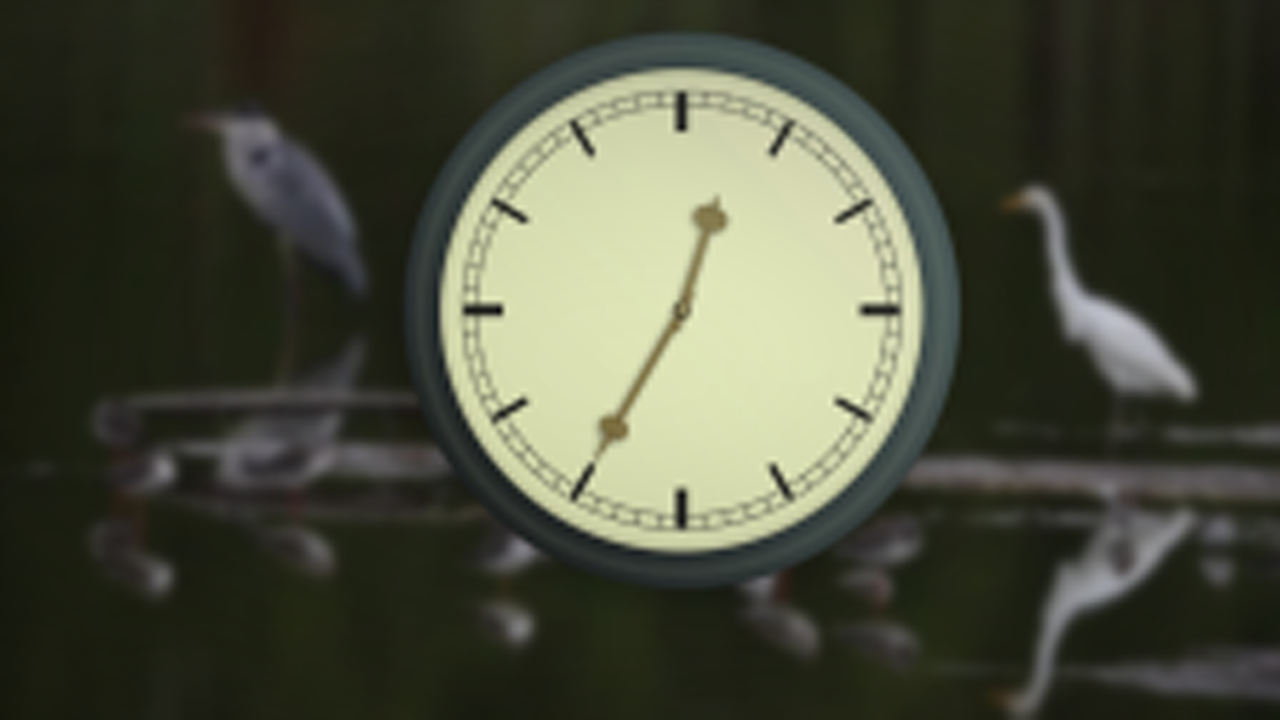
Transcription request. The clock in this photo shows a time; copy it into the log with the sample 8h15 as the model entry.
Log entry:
12h35
